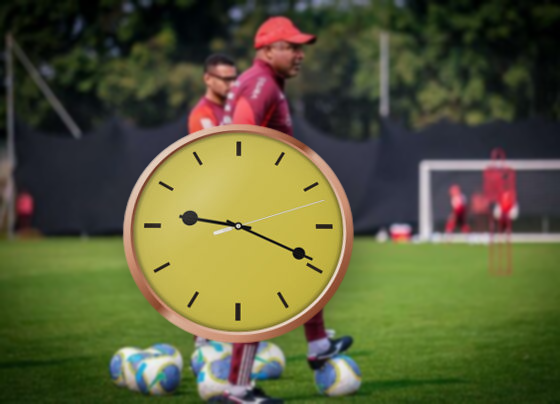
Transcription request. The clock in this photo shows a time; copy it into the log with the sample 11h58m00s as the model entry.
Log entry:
9h19m12s
